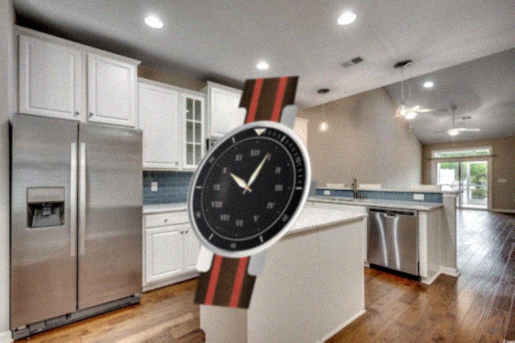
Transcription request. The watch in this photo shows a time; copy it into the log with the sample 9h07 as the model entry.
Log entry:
10h04
